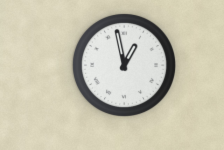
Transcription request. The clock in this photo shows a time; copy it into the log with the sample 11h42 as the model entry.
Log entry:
12h58
